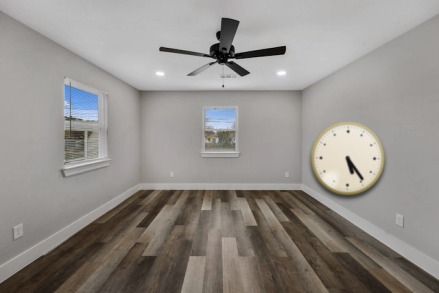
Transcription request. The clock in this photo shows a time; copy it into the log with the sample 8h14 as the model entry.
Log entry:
5h24
